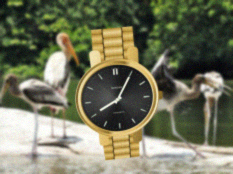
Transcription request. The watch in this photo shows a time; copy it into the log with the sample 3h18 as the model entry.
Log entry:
8h05
